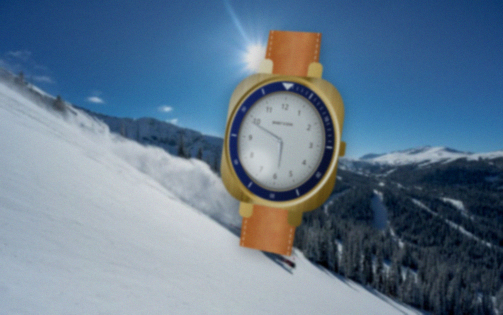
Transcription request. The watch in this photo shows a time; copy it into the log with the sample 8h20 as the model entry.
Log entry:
5h49
